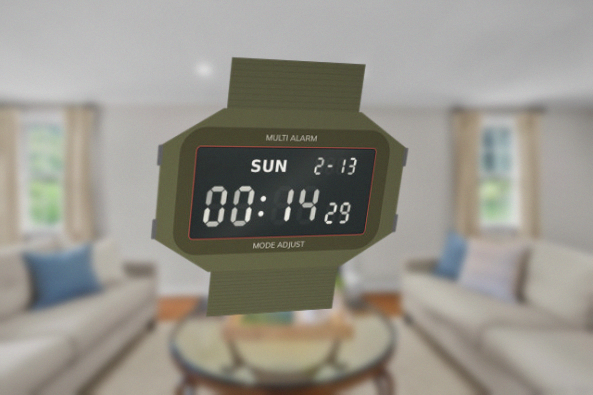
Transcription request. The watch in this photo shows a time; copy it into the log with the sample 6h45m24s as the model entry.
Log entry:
0h14m29s
